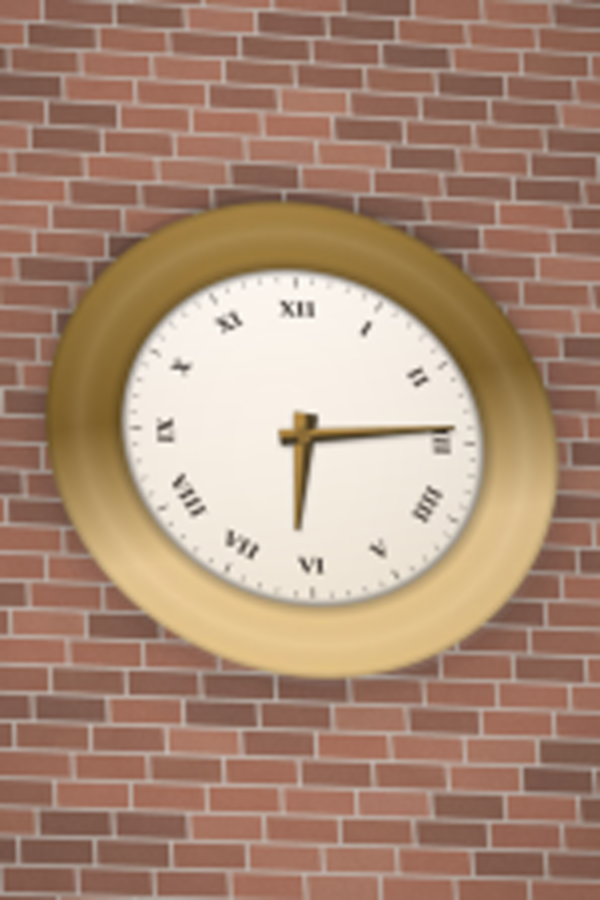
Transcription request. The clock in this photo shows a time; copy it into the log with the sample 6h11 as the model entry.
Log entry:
6h14
